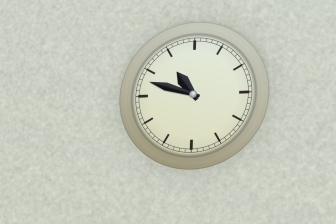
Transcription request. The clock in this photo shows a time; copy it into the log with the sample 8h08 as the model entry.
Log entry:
10h48
